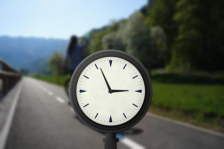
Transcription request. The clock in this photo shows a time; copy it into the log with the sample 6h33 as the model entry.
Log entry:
2h56
